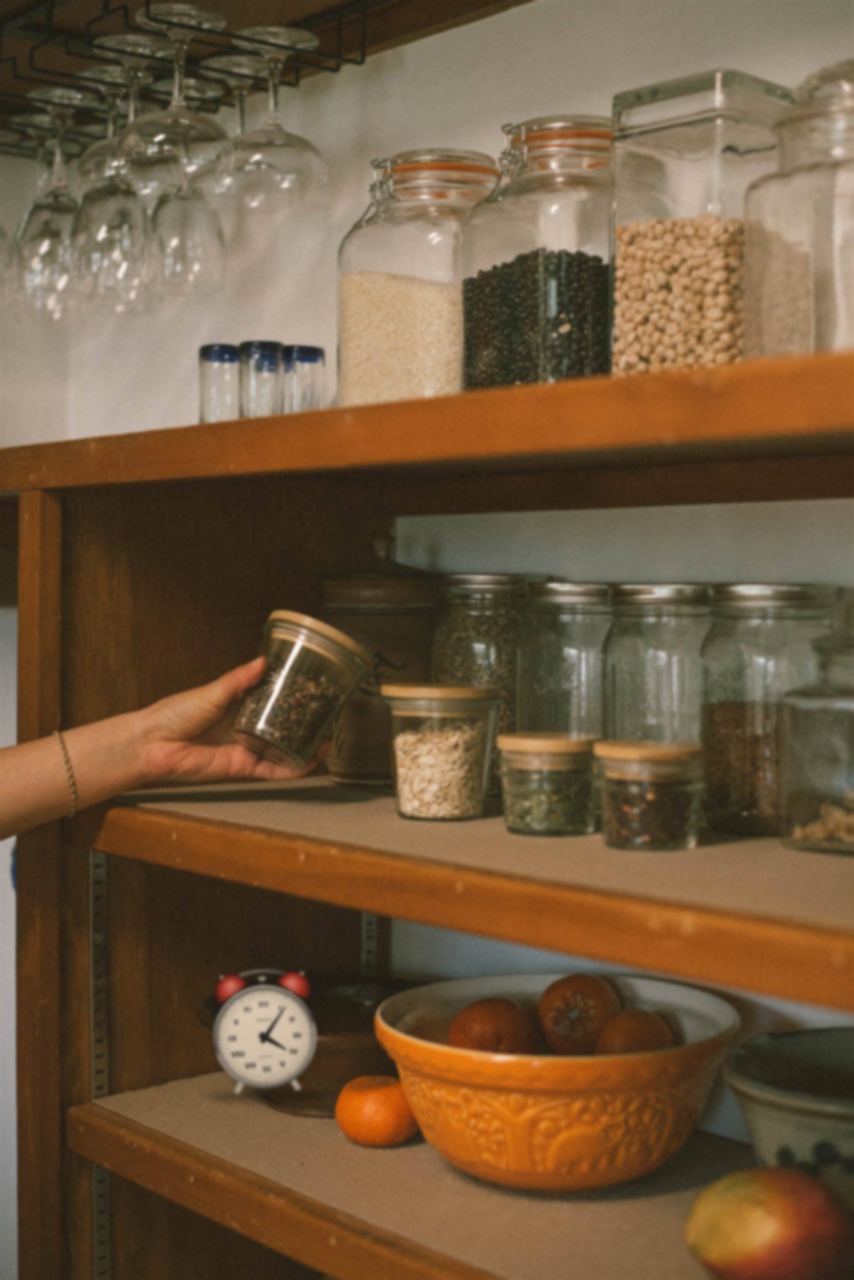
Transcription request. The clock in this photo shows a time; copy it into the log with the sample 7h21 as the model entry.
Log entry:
4h06
